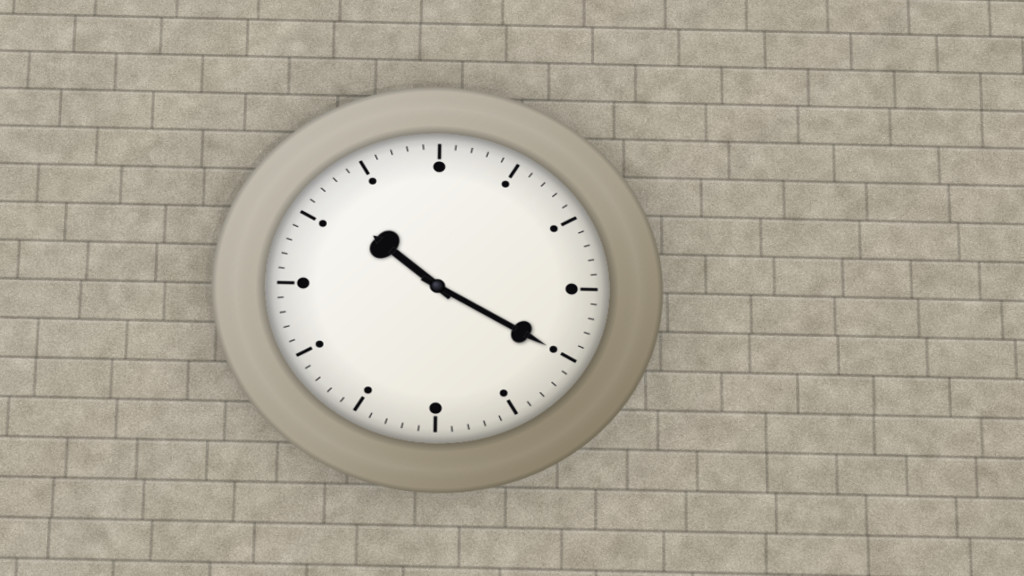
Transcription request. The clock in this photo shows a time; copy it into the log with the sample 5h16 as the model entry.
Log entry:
10h20
